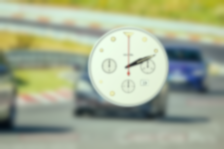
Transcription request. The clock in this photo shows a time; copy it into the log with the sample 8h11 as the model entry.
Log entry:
2h11
